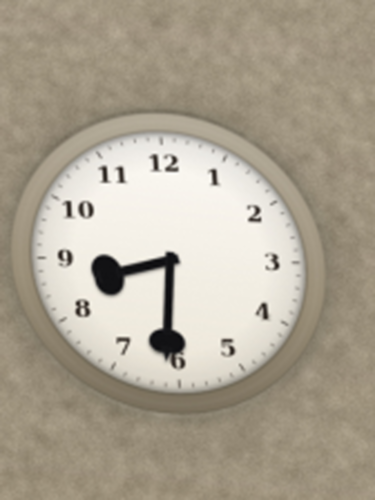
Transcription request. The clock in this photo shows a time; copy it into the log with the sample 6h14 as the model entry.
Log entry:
8h31
